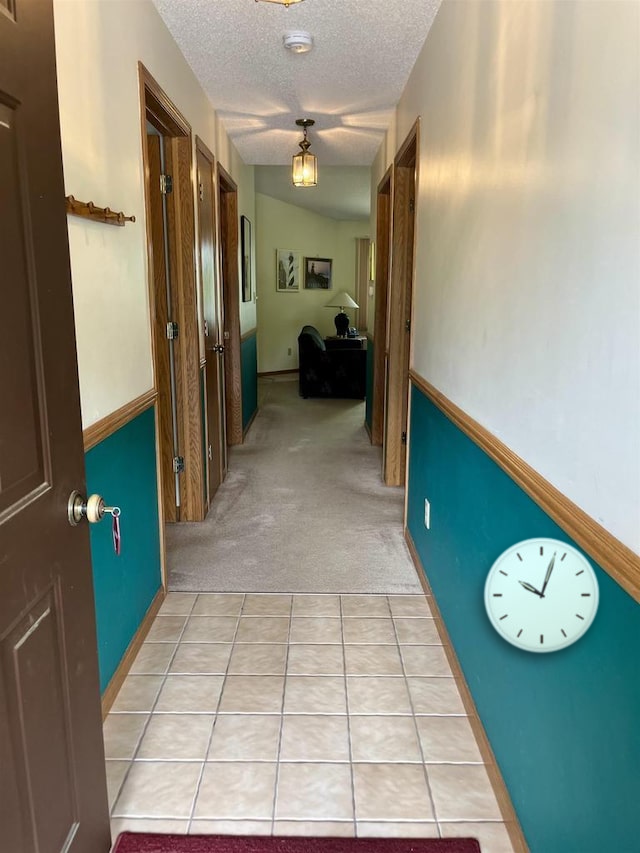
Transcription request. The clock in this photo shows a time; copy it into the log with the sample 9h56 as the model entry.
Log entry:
10h03
